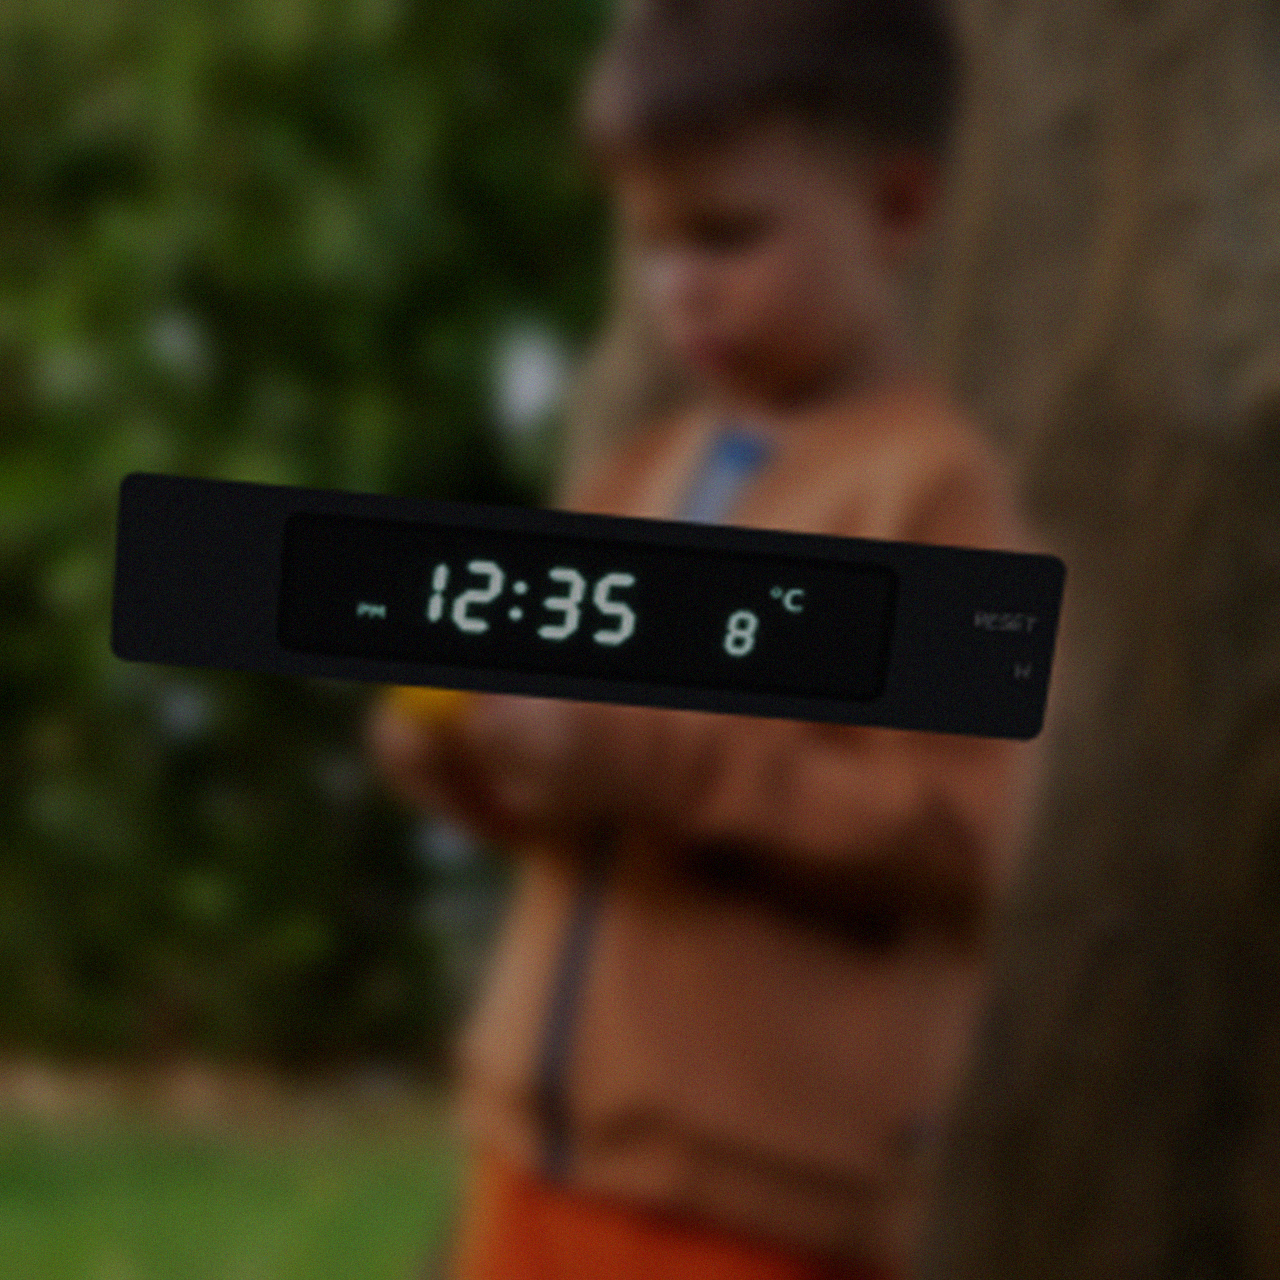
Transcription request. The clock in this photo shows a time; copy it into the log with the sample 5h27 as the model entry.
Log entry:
12h35
